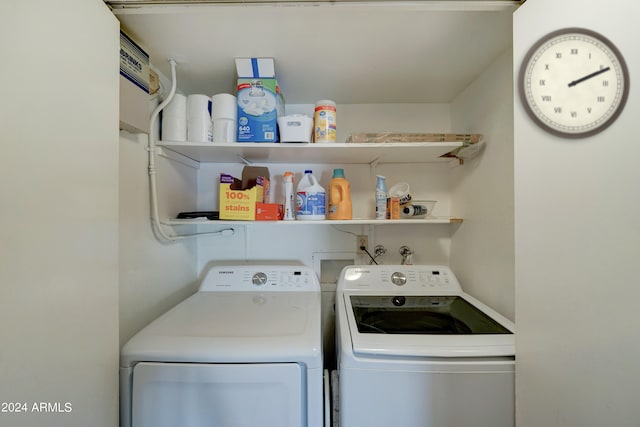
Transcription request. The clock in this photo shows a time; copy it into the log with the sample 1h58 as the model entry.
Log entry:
2h11
